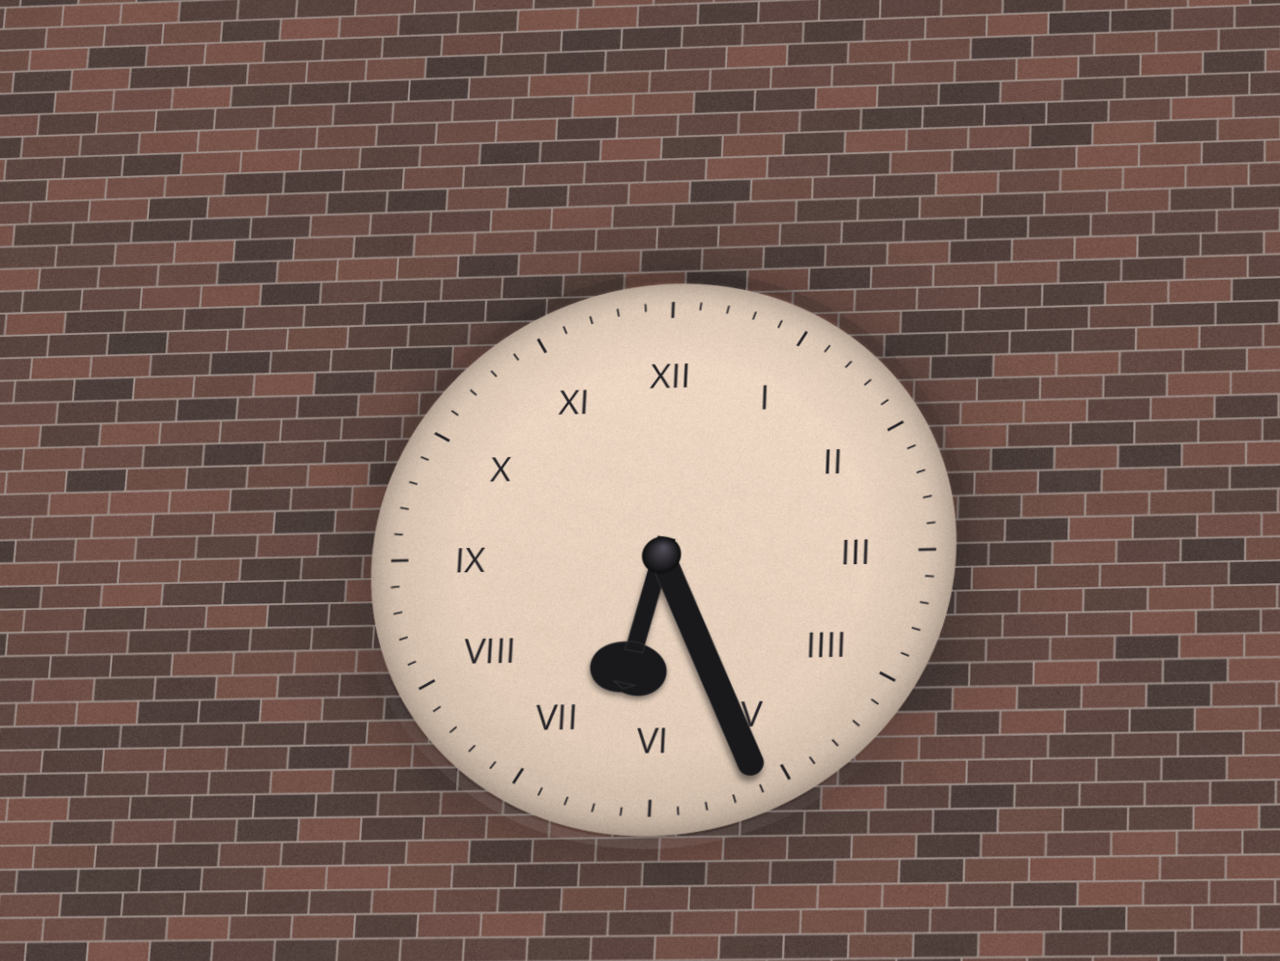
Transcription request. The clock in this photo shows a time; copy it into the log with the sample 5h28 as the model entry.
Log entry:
6h26
